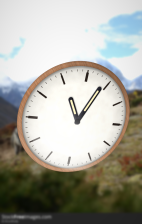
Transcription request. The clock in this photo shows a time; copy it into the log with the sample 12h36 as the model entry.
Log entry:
11h04
